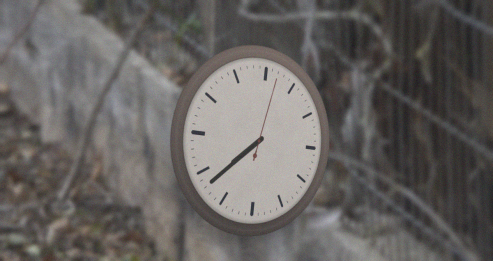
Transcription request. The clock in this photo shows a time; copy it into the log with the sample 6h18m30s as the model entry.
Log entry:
7h38m02s
